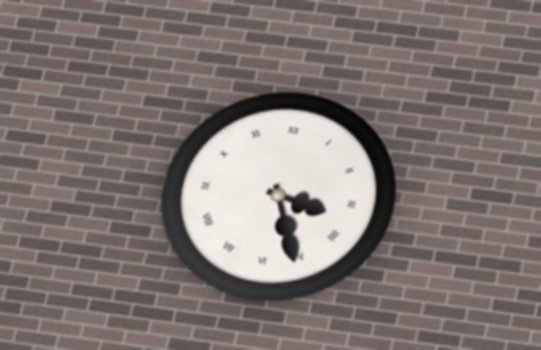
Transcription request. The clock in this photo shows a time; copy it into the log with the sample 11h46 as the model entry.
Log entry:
3h26
